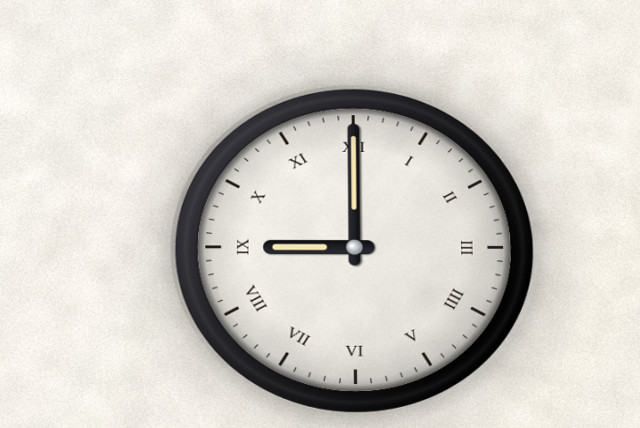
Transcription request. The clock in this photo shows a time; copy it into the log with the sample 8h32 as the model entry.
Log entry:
9h00
